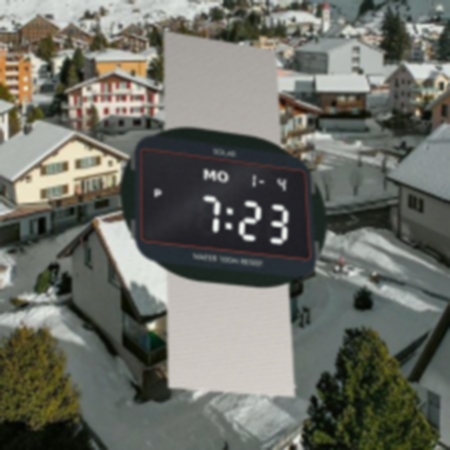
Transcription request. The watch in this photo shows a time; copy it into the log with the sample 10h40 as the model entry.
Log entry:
7h23
